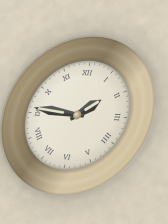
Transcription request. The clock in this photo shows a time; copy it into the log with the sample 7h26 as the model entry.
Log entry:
1h46
